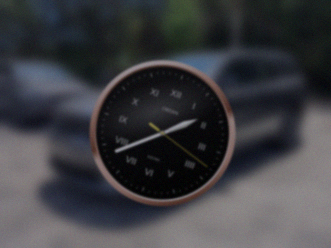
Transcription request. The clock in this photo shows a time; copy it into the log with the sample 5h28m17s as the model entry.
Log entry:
1h38m18s
